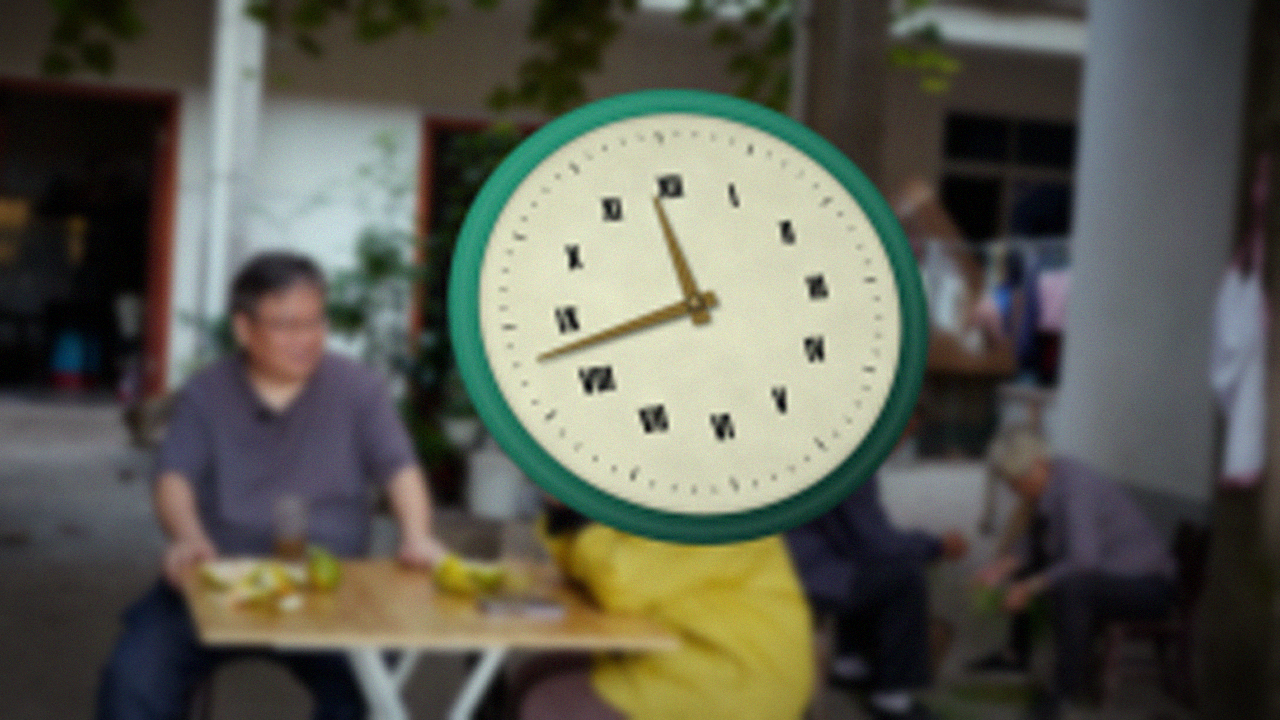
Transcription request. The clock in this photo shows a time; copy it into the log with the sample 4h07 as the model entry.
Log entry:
11h43
